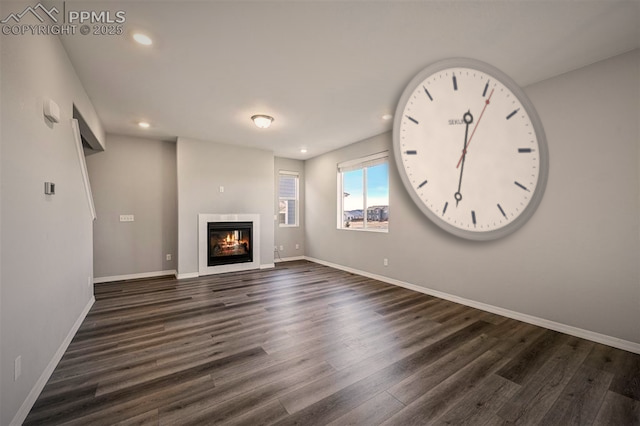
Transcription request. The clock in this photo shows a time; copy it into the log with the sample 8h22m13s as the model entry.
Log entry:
12h33m06s
